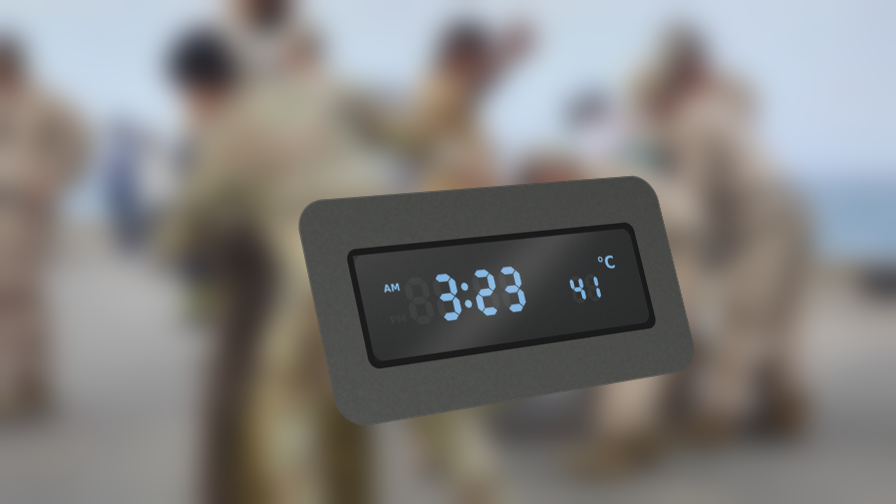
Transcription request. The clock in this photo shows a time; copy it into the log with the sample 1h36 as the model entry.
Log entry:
3h23
